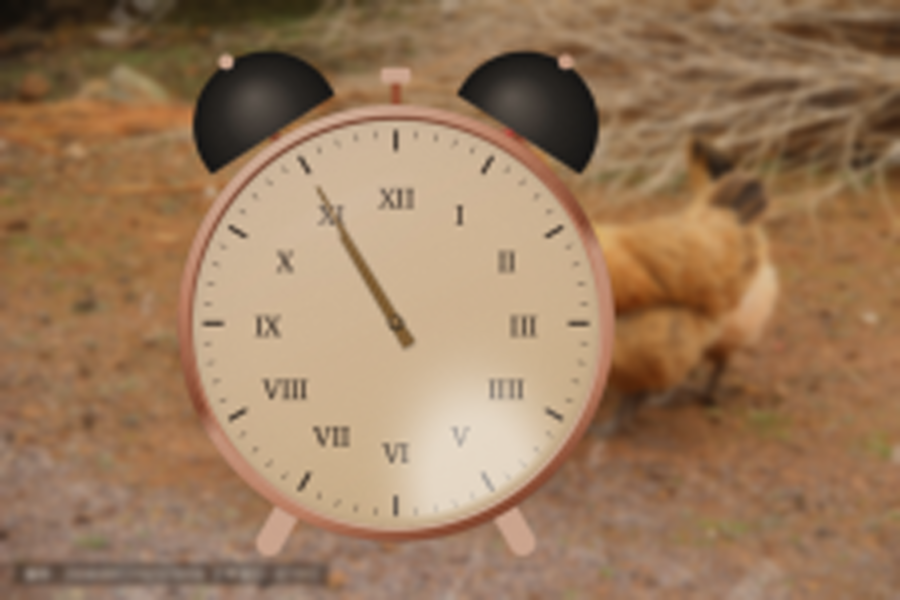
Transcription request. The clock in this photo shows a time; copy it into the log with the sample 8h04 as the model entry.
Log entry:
10h55
